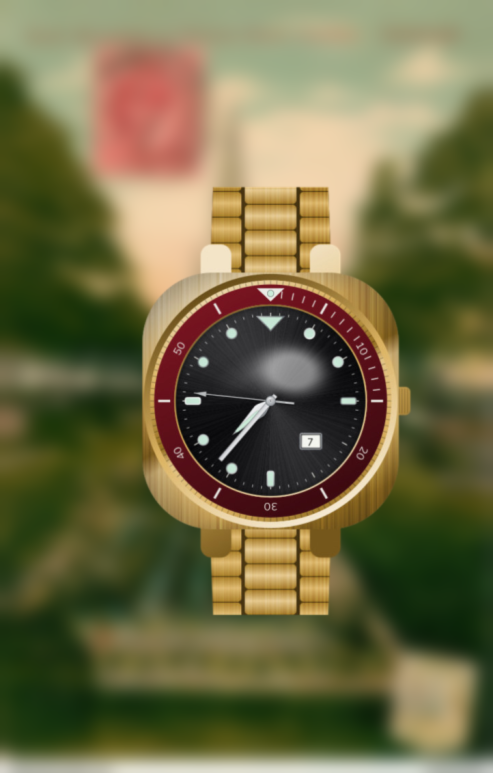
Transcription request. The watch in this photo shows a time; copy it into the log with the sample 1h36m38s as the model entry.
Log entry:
7h36m46s
